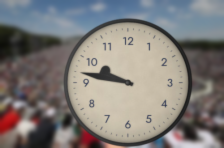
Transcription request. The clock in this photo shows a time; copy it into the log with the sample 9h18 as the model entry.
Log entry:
9h47
